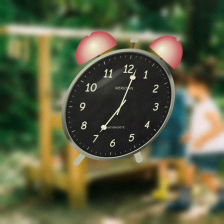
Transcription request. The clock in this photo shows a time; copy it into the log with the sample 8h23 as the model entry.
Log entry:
7h02
